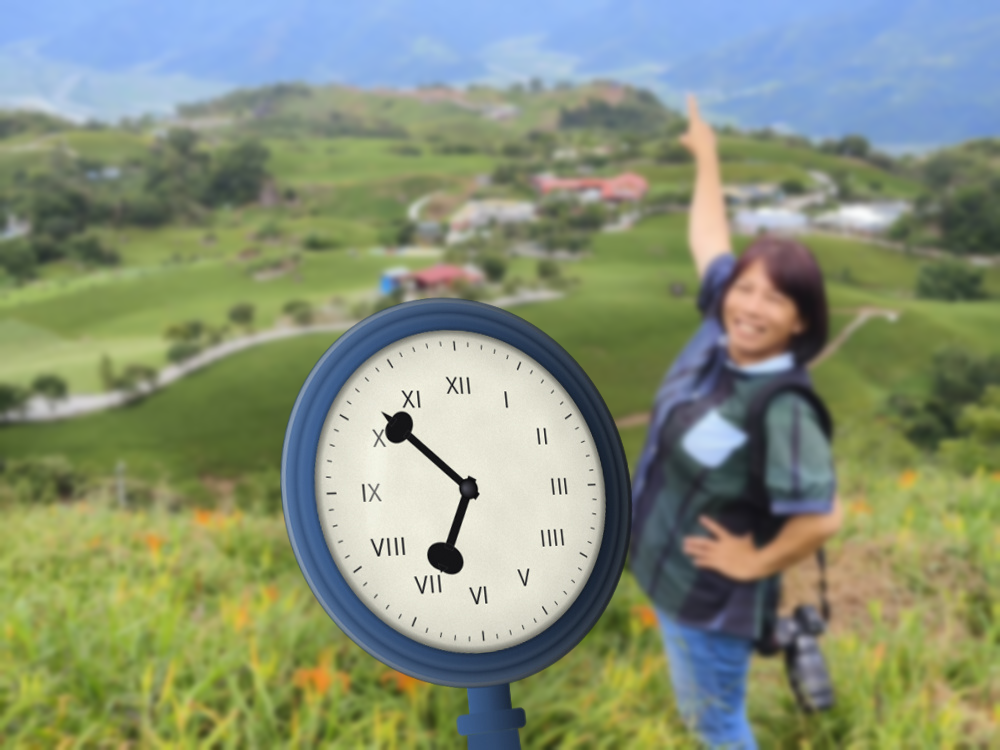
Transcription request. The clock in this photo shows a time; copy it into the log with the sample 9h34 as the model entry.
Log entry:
6h52
